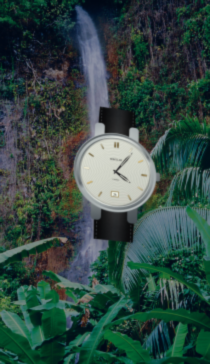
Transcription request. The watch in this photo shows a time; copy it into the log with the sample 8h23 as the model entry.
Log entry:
4h06
